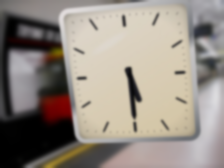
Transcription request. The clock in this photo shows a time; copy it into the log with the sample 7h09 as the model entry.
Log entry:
5h30
